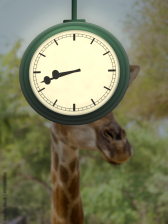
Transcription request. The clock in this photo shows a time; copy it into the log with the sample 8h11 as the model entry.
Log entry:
8h42
